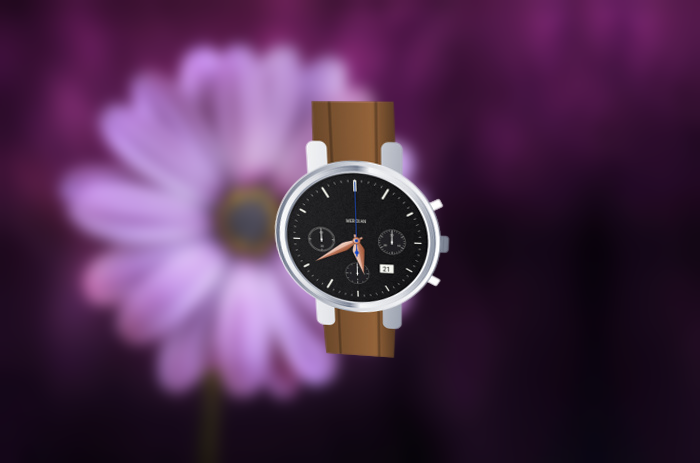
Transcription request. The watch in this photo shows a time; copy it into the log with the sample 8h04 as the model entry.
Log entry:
5h40
